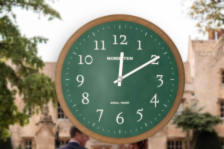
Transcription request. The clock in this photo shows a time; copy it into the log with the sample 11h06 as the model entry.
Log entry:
12h10
